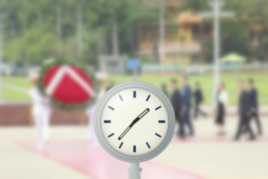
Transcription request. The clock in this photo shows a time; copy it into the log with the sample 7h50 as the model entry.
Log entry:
1h37
